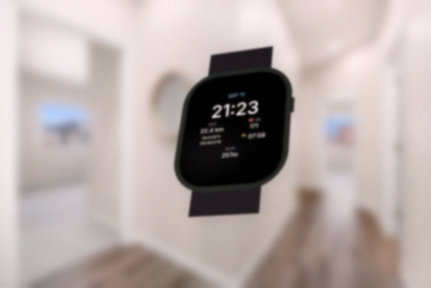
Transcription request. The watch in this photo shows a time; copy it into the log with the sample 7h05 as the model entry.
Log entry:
21h23
